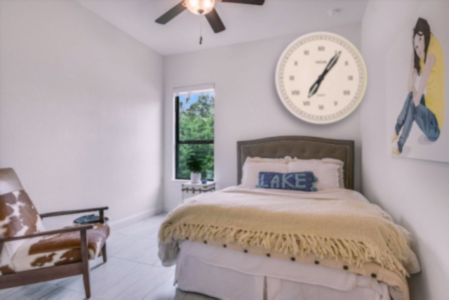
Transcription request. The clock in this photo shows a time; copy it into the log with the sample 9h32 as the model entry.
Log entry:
7h06
